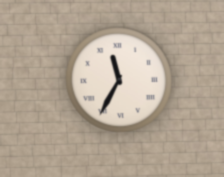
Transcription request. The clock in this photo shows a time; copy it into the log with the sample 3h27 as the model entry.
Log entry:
11h35
